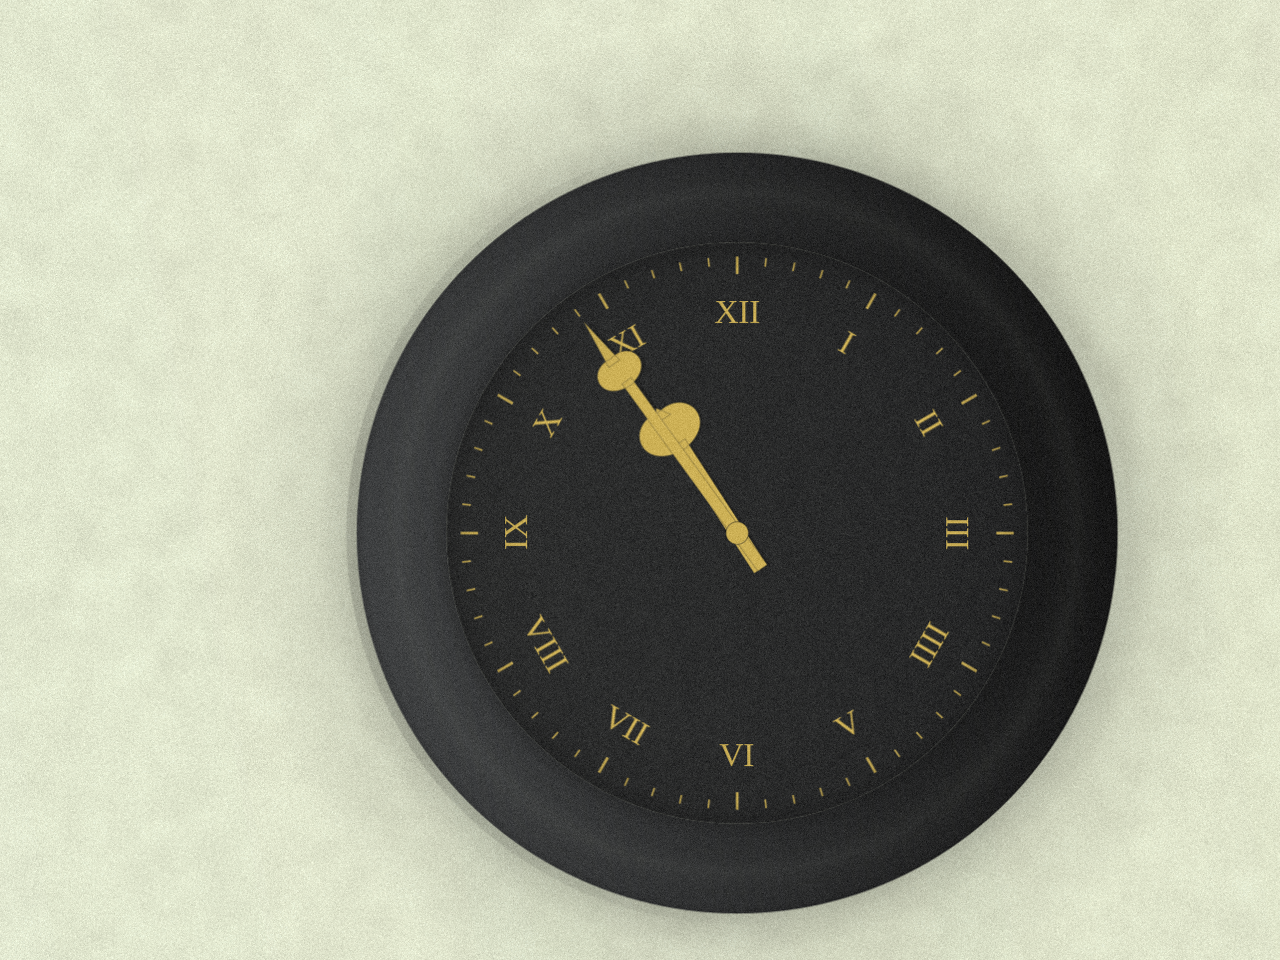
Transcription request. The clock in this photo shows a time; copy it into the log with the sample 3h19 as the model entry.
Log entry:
10h54
